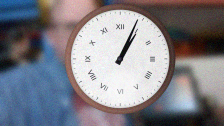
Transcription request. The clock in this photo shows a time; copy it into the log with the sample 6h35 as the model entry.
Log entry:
1h04
